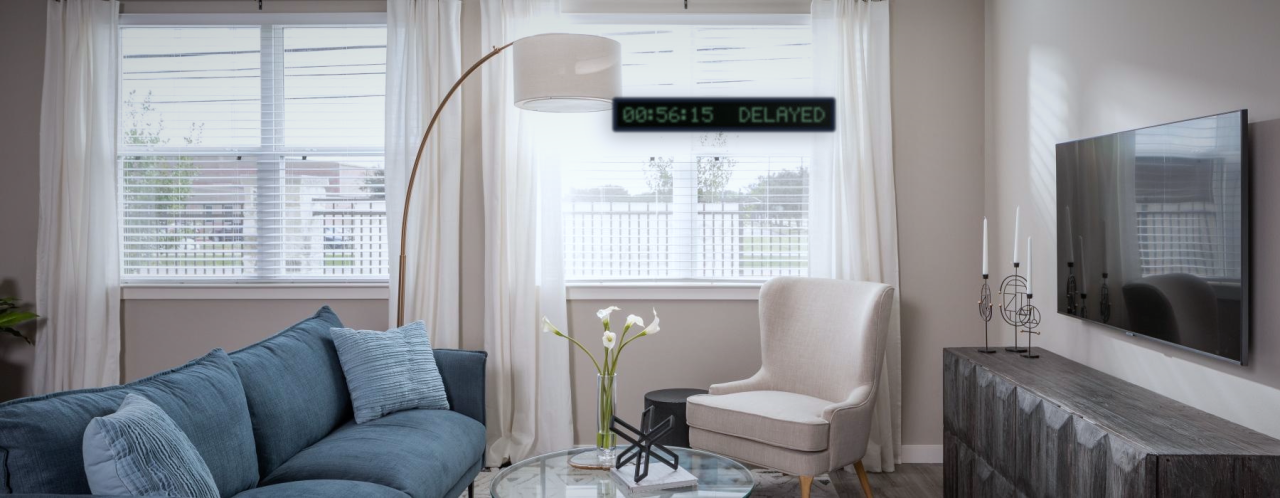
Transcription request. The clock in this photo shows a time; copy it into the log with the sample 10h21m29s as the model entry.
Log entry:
0h56m15s
